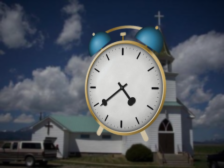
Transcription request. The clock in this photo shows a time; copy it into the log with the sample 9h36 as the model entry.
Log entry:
4h39
